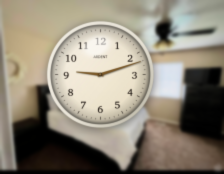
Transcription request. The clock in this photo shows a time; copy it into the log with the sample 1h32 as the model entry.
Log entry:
9h12
